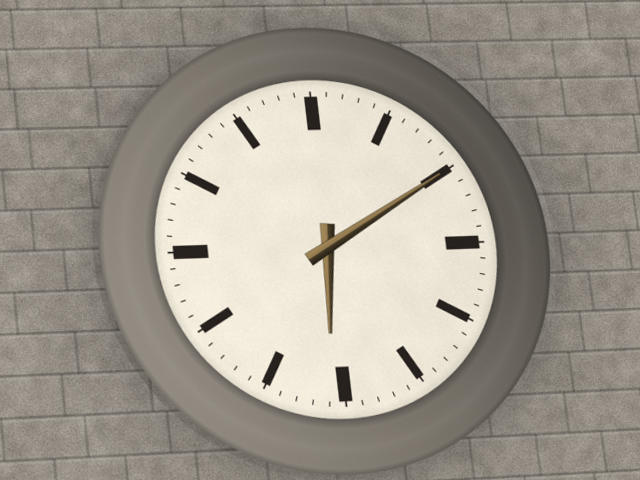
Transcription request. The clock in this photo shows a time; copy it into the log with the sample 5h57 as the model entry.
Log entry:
6h10
